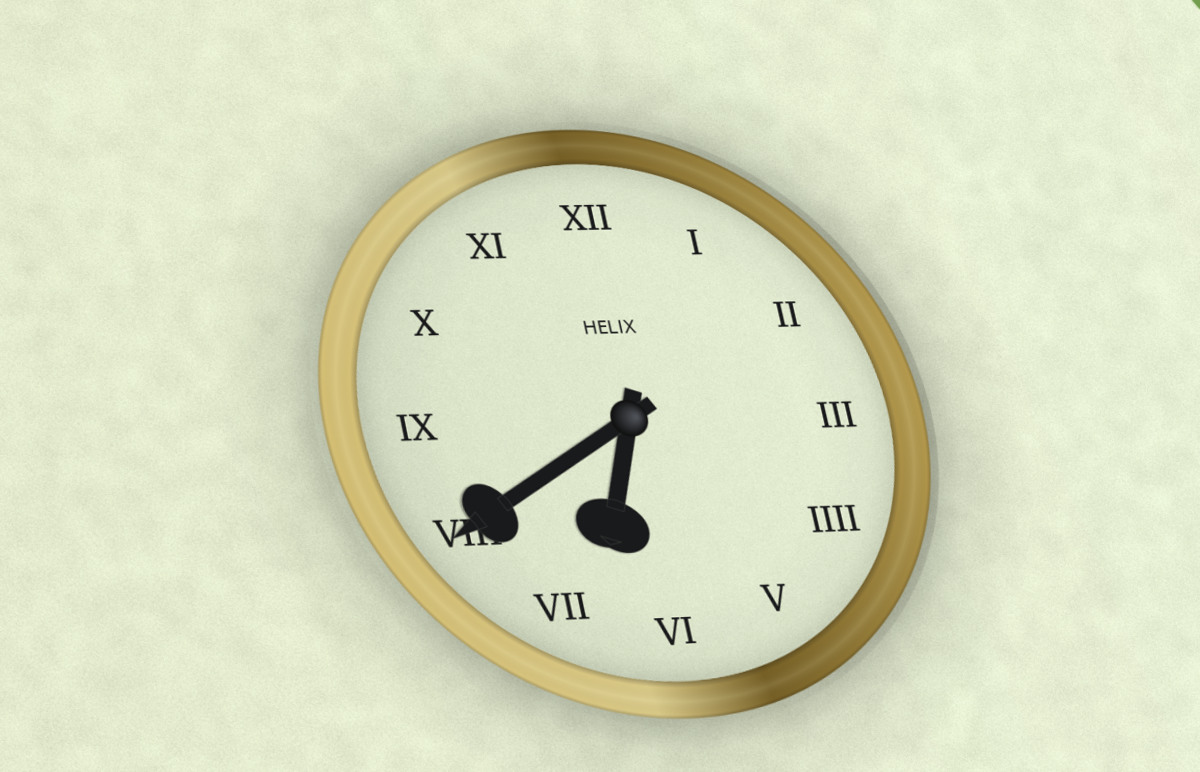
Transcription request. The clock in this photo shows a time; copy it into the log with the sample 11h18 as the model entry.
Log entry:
6h40
